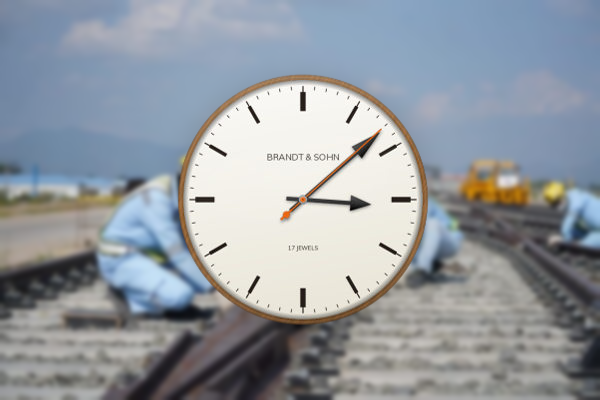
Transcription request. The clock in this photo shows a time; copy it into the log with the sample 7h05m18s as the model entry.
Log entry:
3h08m08s
